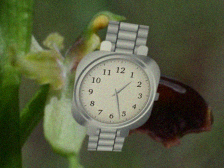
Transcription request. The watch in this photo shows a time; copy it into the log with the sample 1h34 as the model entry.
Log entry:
1h27
